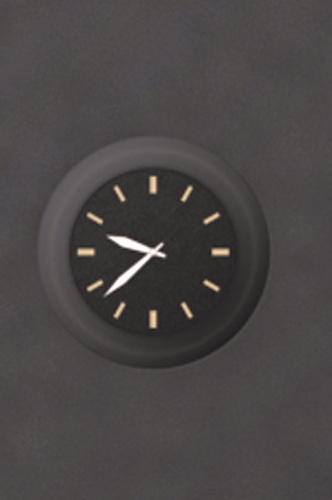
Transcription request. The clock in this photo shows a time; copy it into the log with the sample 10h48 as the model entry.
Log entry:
9h38
